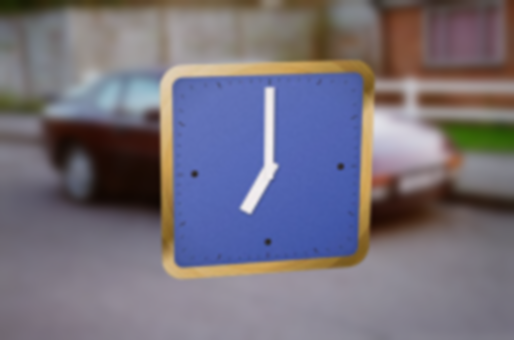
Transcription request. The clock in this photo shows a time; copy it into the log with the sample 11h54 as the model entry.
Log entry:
7h00
